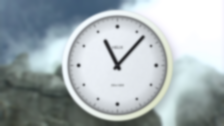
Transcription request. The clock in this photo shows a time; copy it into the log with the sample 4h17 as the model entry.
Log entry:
11h07
